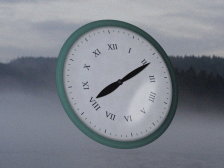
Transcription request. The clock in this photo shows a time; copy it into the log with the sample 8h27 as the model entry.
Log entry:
8h11
